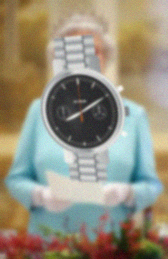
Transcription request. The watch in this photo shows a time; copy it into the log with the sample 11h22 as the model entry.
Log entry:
8h10
